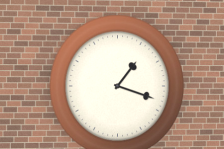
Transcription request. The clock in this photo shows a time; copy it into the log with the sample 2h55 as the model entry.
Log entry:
1h18
